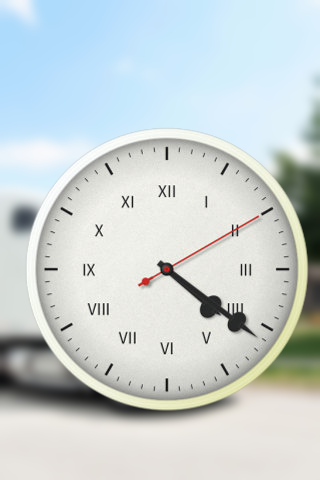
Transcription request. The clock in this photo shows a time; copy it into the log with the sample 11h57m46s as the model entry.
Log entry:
4h21m10s
